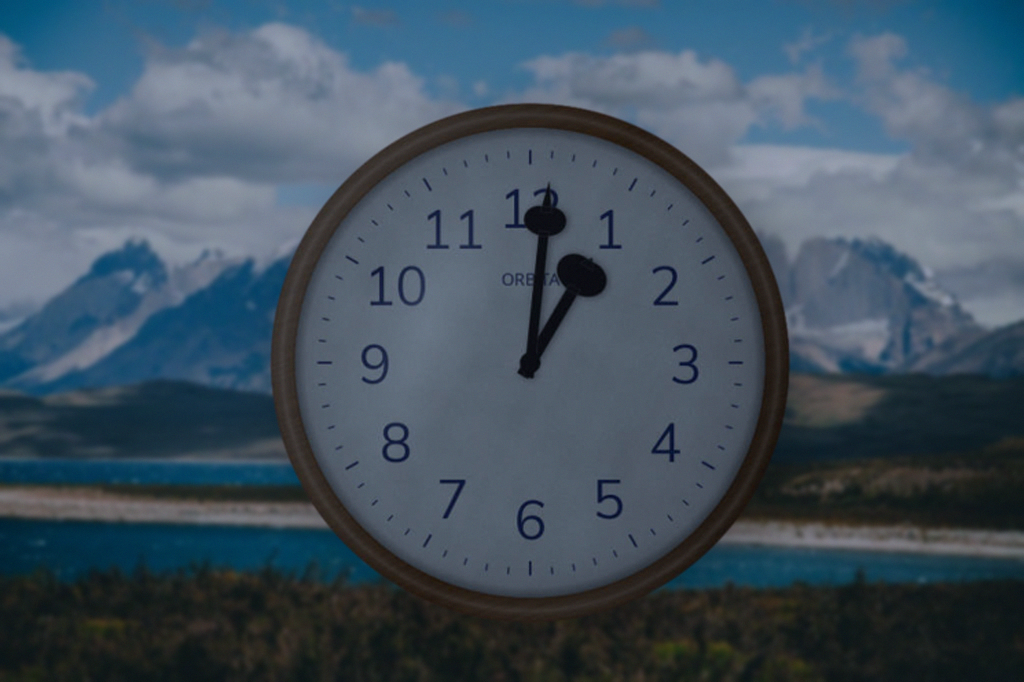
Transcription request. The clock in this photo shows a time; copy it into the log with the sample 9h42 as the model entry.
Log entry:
1h01
